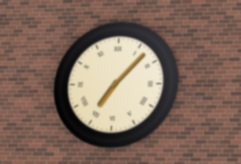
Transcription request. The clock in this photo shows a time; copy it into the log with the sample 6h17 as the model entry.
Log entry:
7h07
